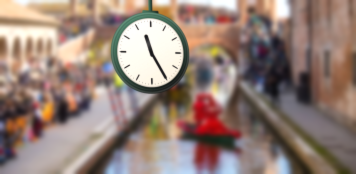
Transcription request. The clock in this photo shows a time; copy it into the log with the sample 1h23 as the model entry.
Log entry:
11h25
